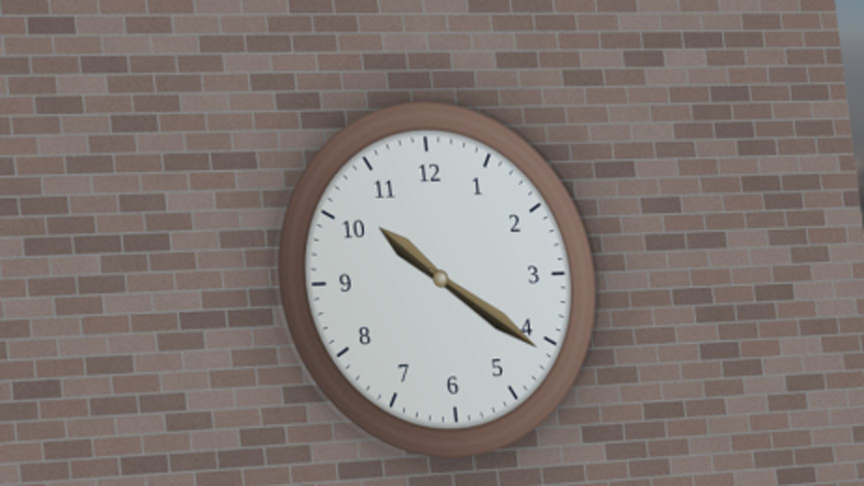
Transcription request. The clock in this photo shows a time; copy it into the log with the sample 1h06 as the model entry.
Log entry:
10h21
